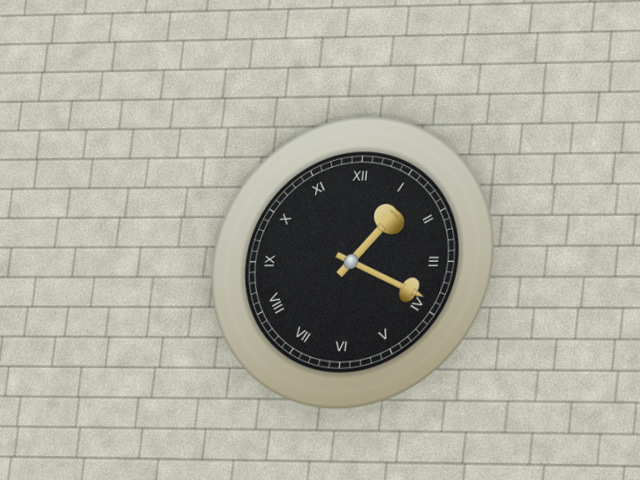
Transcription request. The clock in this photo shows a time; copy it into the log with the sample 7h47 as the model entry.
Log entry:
1h19
